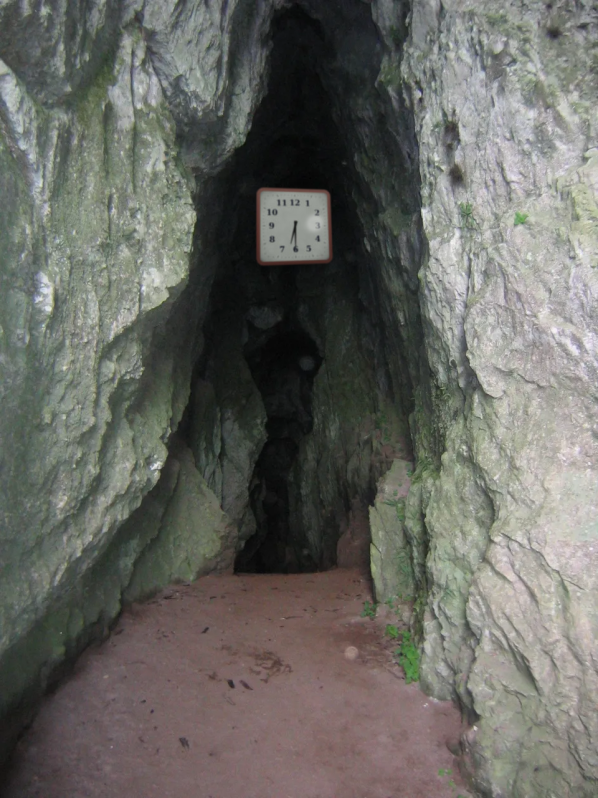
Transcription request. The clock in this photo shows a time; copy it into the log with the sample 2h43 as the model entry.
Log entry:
6h30
